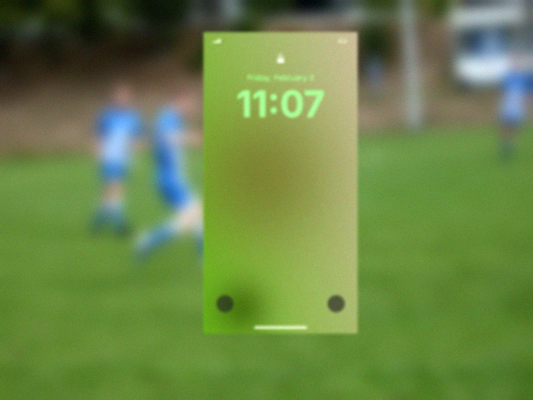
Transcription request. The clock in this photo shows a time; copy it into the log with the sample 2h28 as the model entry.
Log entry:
11h07
